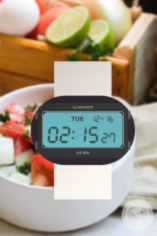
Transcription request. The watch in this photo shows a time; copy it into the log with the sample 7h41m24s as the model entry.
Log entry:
2h15m27s
